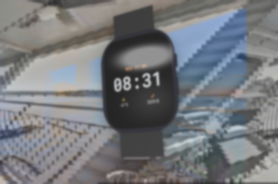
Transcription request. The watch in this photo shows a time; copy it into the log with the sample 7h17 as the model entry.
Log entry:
8h31
